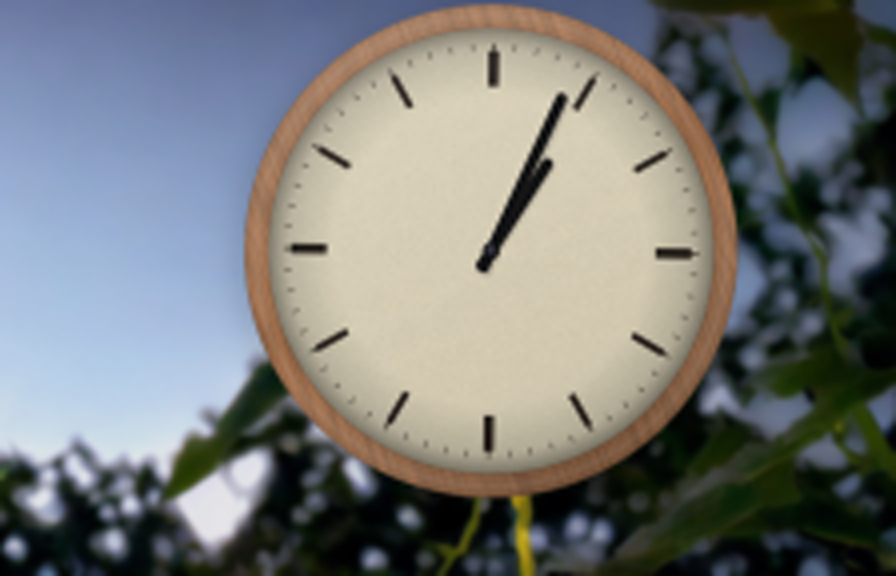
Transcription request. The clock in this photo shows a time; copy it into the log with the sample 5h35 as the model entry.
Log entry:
1h04
